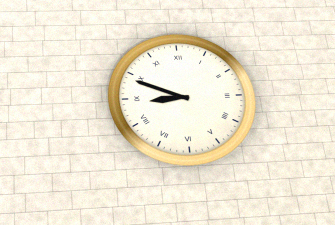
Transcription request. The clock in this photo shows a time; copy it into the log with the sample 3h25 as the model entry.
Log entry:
8h49
